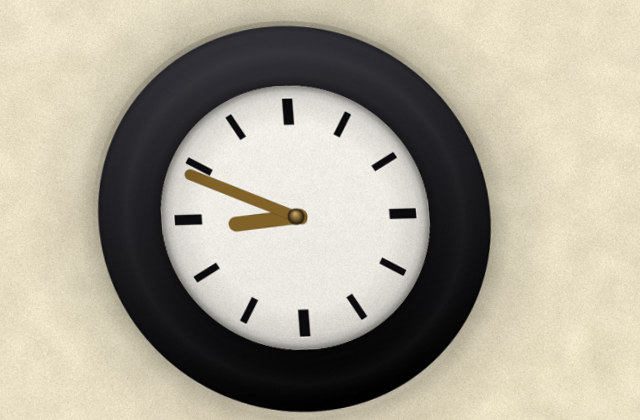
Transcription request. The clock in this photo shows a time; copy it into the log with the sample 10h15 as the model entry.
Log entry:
8h49
